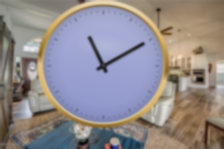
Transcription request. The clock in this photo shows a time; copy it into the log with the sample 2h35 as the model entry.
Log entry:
11h10
